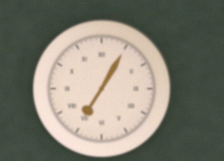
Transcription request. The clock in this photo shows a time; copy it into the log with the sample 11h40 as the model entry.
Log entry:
7h05
